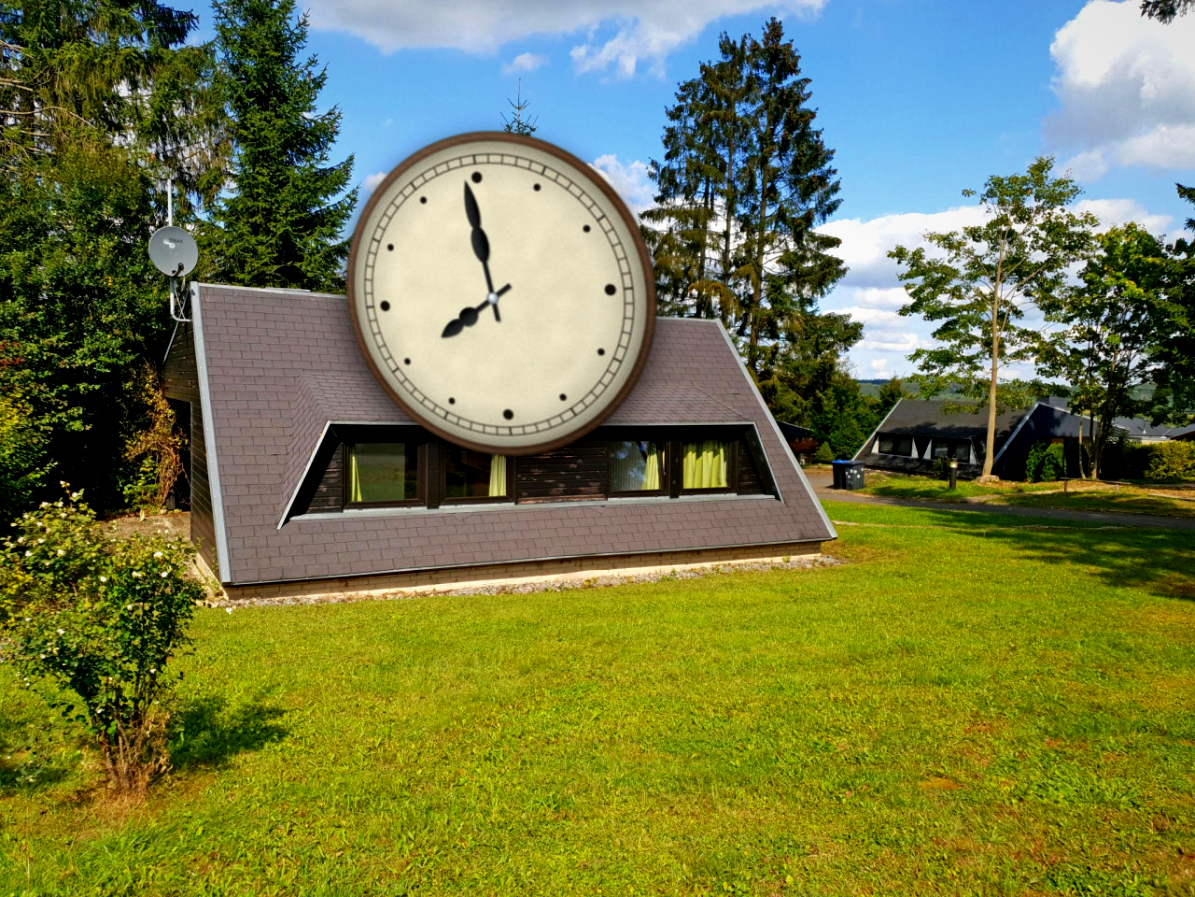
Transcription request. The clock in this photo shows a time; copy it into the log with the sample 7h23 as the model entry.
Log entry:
7h59
